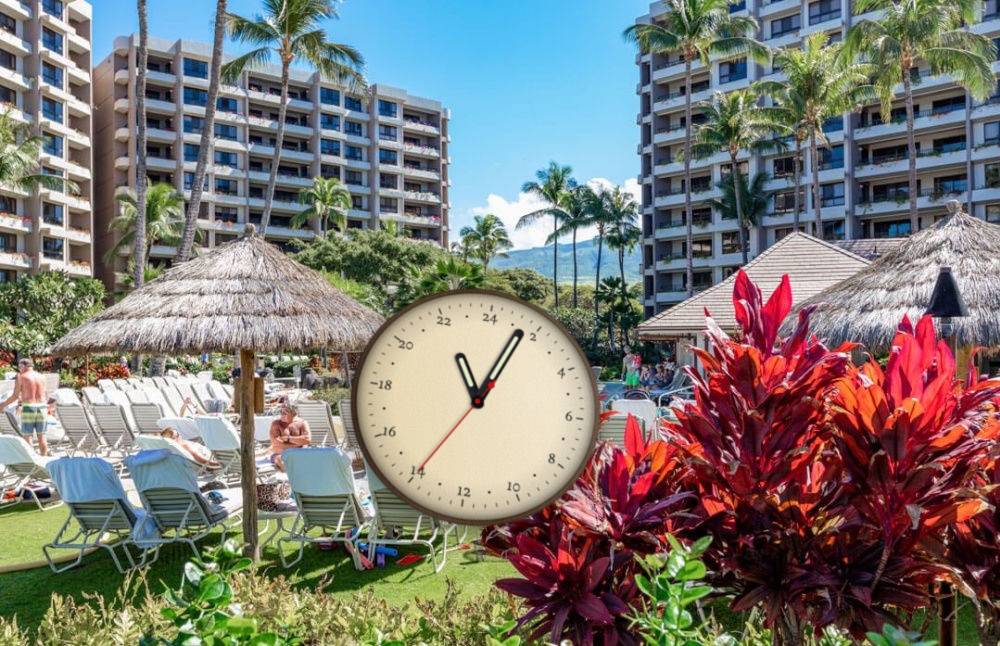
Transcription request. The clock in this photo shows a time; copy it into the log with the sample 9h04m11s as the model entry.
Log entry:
22h03m35s
